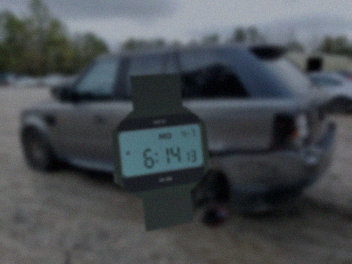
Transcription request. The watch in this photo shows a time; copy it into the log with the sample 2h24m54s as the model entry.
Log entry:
6h14m13s
